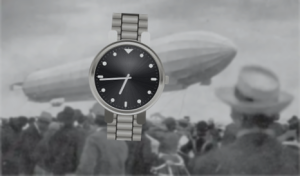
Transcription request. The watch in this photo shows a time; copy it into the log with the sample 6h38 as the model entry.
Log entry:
6h44
